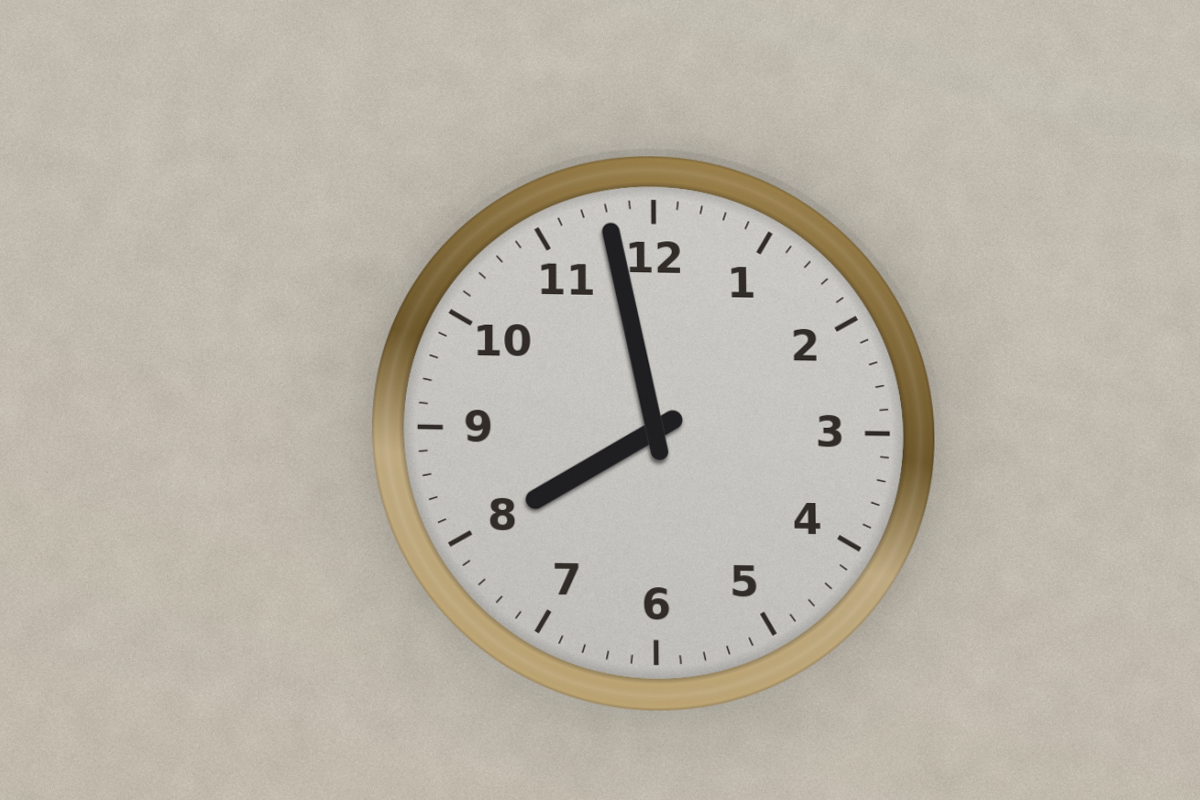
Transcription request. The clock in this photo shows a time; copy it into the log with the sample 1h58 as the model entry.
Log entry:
7h58
